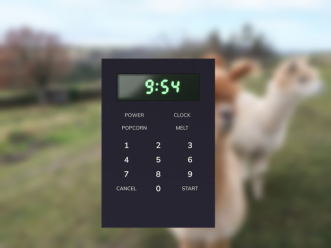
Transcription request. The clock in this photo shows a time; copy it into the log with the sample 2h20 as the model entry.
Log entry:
9h54
